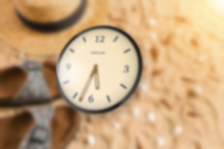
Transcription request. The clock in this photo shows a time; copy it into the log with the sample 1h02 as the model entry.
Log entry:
5h33
